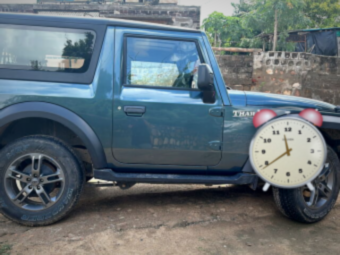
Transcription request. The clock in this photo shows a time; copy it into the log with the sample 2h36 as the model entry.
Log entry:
11h39
